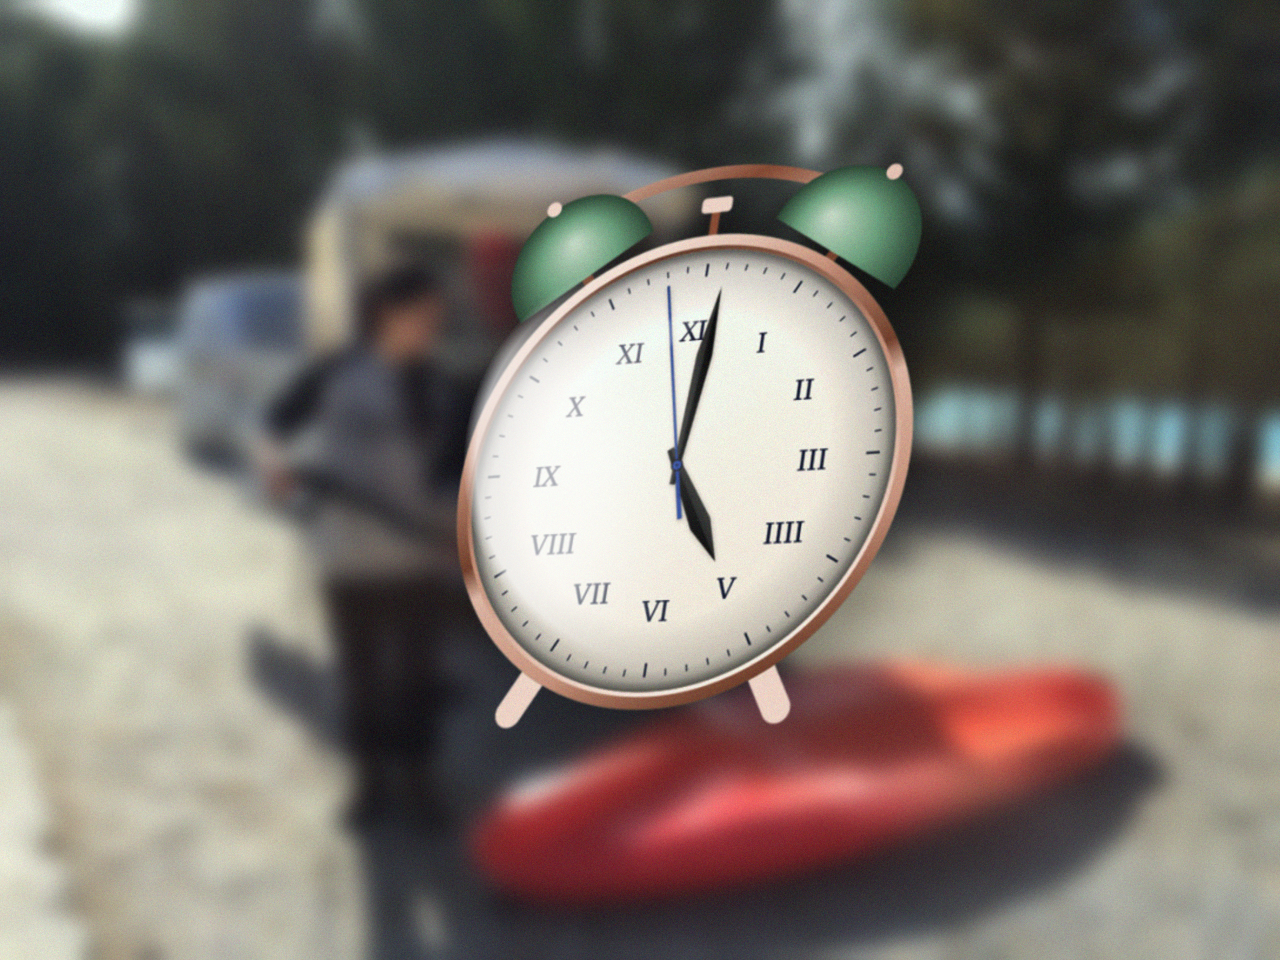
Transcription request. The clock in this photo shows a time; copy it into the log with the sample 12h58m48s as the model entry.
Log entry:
5h00m58s
